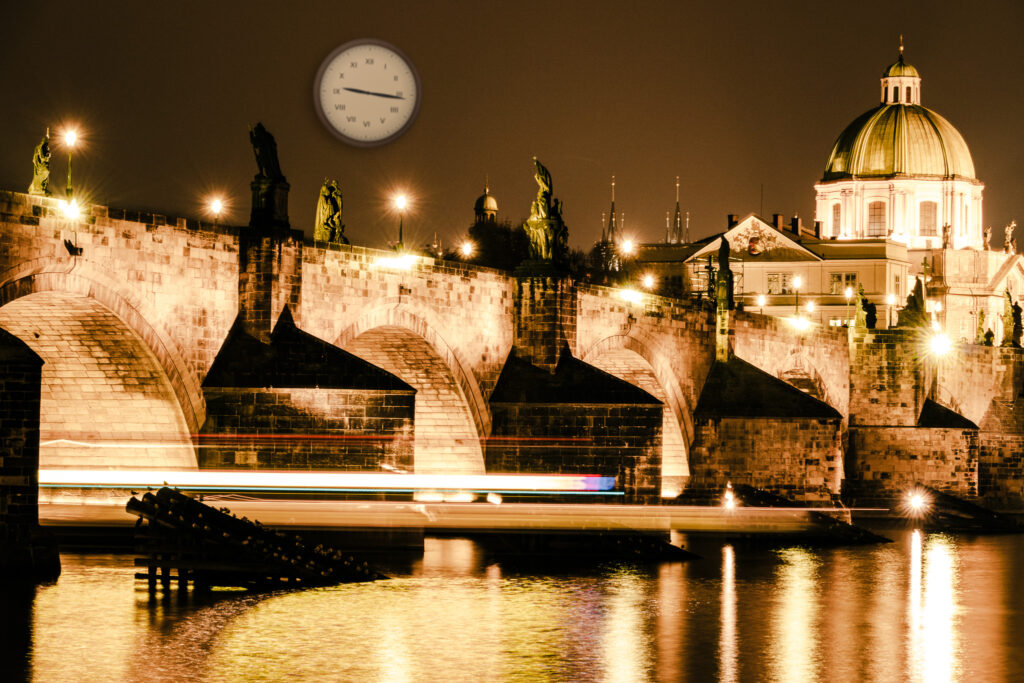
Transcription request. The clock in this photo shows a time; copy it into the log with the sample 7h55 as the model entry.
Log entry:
9h16
